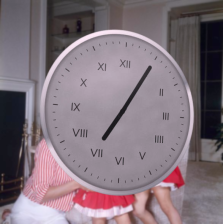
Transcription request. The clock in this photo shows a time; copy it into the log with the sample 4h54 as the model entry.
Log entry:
7h05
